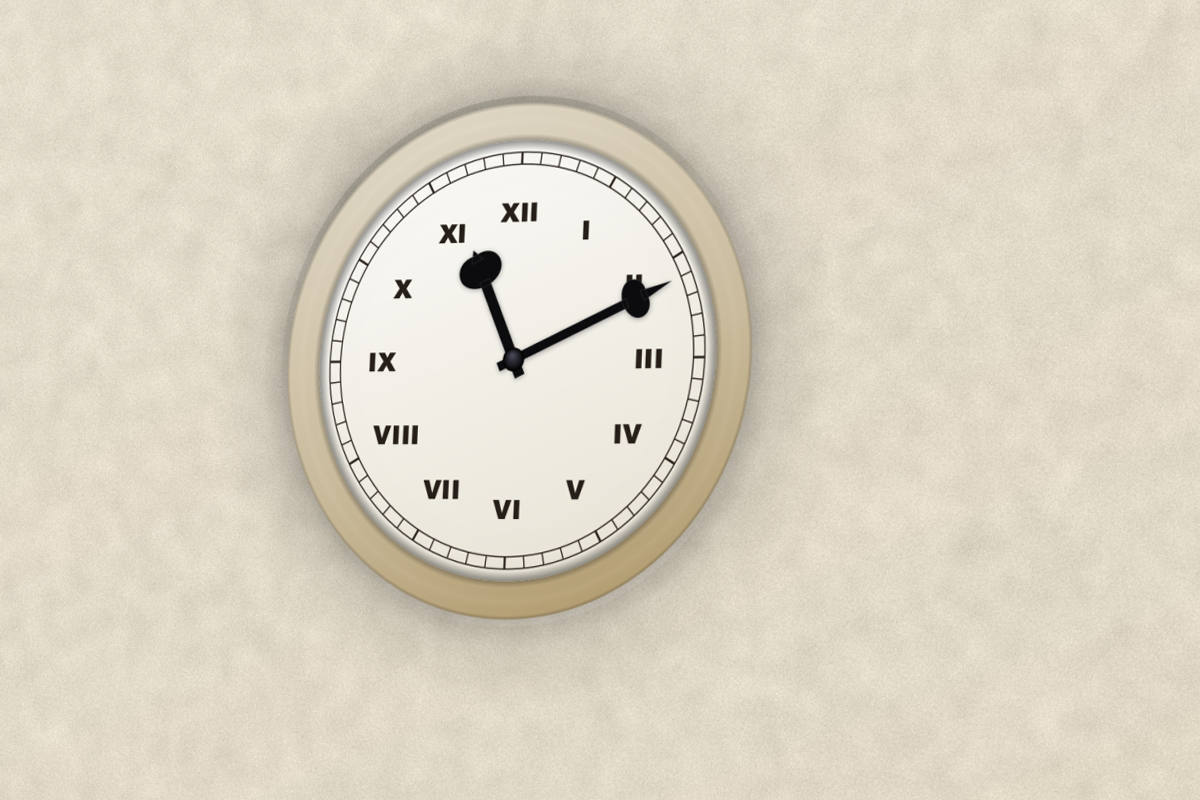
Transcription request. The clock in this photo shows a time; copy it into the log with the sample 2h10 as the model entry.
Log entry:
11h11
